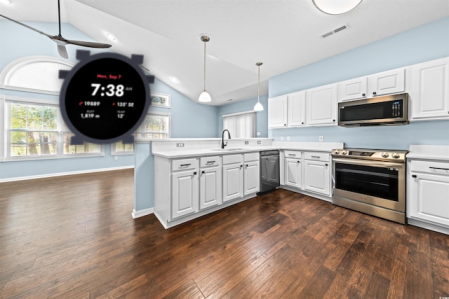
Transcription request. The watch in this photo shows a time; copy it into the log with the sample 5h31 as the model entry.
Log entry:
7h38
